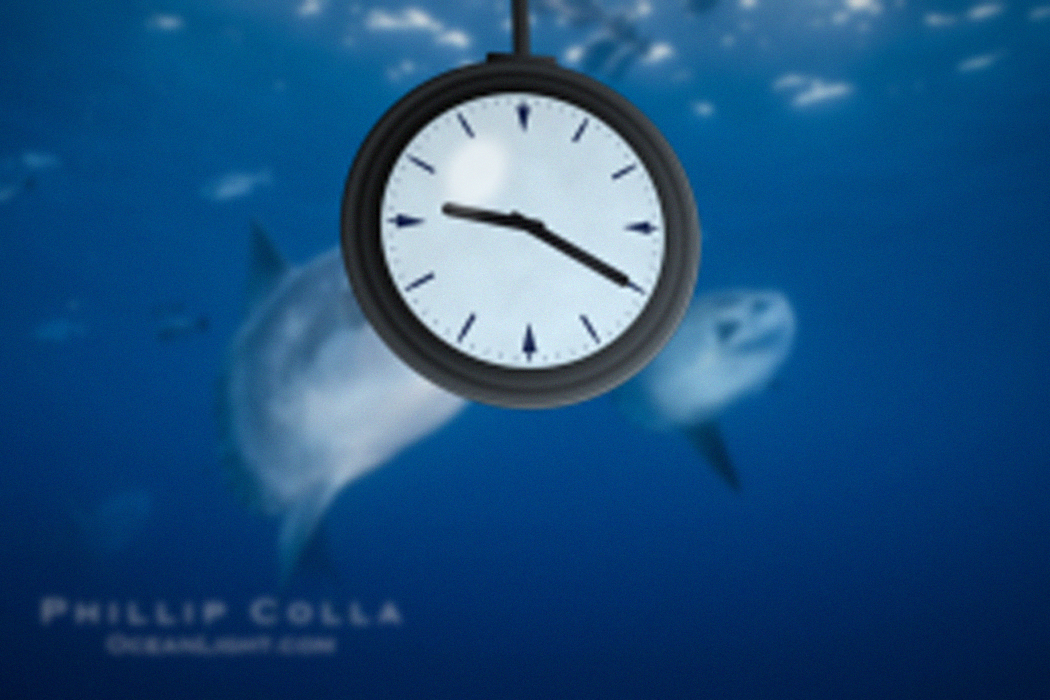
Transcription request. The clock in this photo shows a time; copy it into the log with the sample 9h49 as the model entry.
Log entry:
9h20
